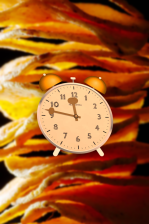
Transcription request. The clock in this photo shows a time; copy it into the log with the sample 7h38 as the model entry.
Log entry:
11h47
